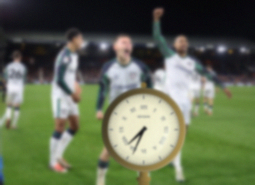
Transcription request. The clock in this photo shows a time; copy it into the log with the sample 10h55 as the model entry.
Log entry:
7h34
